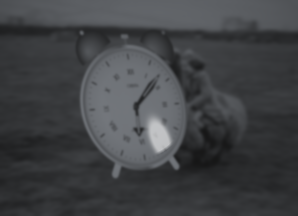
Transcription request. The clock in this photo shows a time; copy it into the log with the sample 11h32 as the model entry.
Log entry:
6h08
